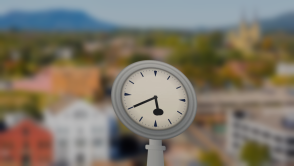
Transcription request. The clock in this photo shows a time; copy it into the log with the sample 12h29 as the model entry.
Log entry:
5h40
